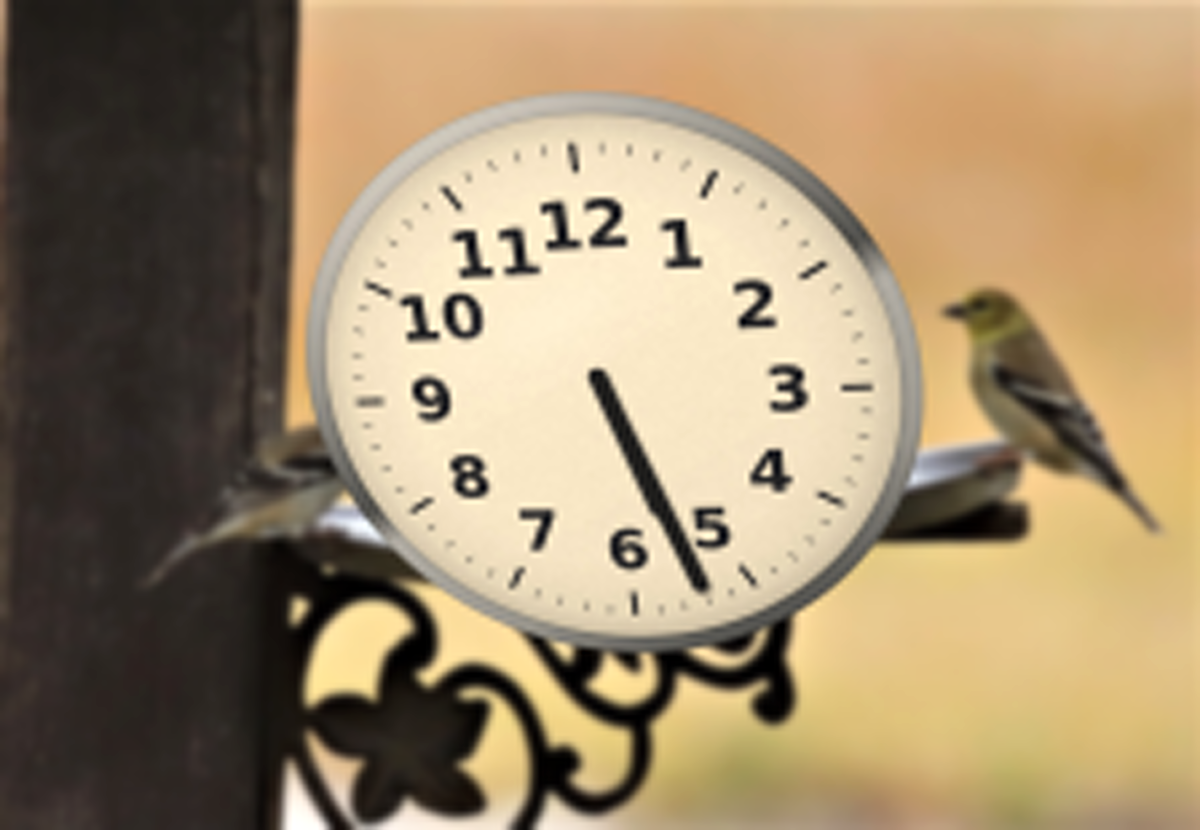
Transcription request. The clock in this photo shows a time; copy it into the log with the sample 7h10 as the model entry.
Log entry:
5h27
